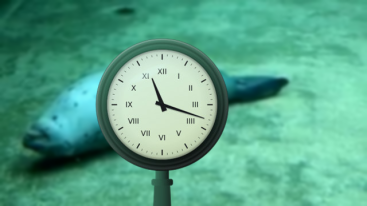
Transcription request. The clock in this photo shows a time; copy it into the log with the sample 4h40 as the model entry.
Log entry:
11h18
